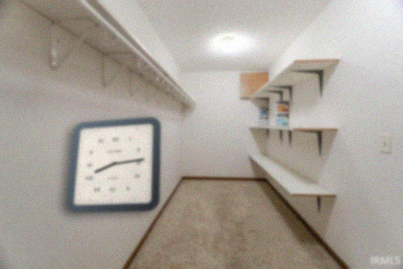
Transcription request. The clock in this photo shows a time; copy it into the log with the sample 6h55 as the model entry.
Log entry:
8h14
